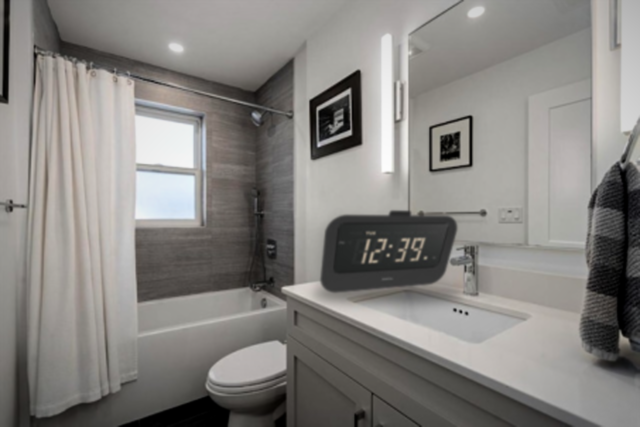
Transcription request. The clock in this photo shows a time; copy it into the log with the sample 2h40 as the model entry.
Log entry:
12h39
